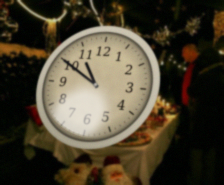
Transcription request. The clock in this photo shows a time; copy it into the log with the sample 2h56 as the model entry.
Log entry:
10h50
